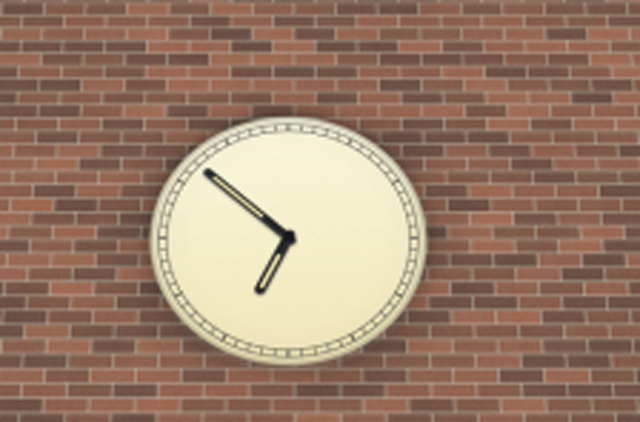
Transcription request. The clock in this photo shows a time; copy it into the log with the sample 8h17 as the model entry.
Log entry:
6h52
